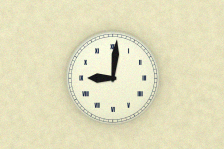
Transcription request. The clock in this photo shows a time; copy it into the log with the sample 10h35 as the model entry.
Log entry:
9h01
